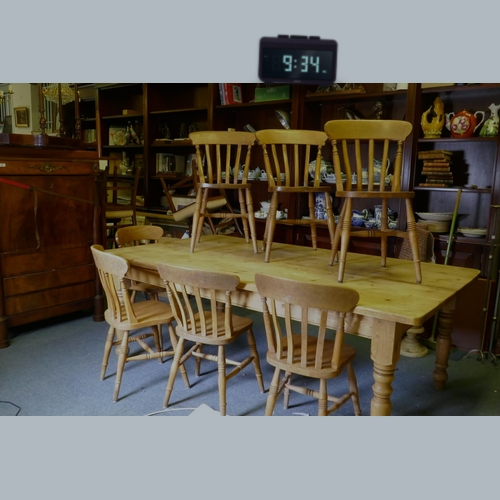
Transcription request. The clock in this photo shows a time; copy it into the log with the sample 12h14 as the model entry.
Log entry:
9h34
